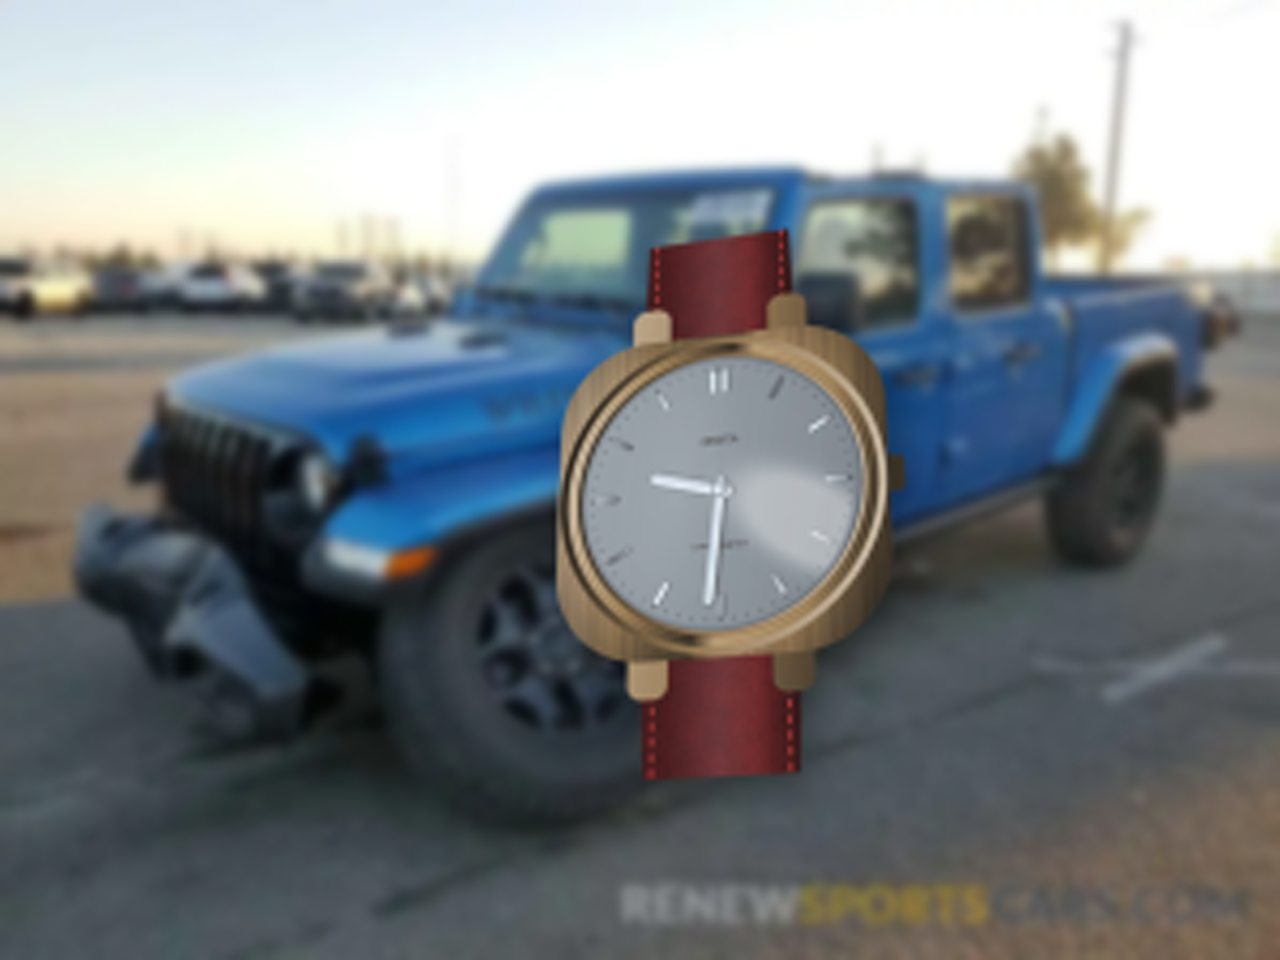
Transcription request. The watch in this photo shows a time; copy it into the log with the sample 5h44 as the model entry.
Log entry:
9h31
